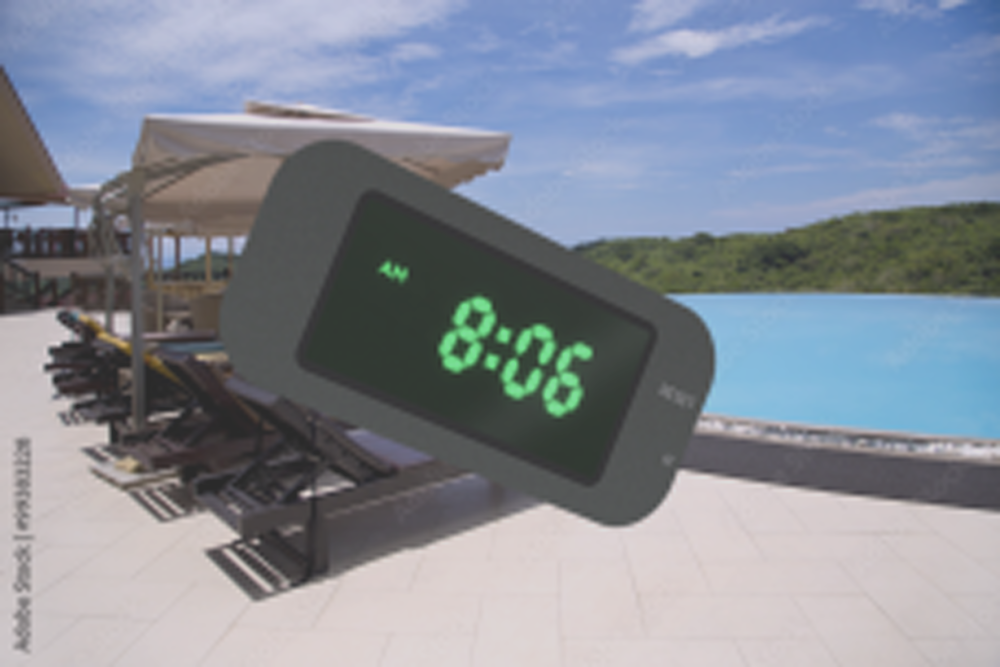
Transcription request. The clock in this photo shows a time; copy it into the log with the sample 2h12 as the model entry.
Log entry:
8h06
